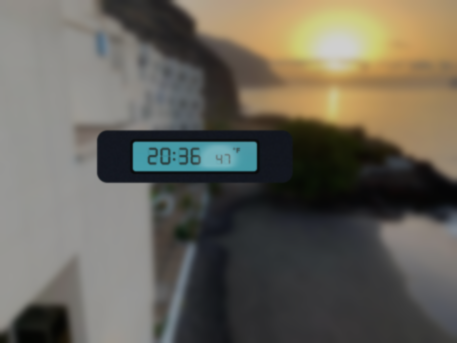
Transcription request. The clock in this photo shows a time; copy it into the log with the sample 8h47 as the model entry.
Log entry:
20h36
